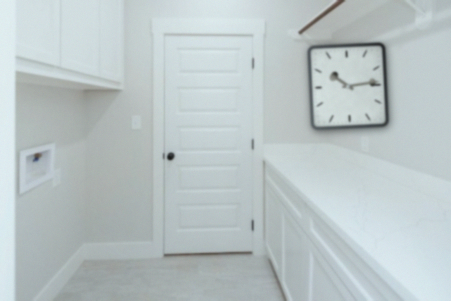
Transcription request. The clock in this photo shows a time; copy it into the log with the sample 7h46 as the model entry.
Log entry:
10h14
